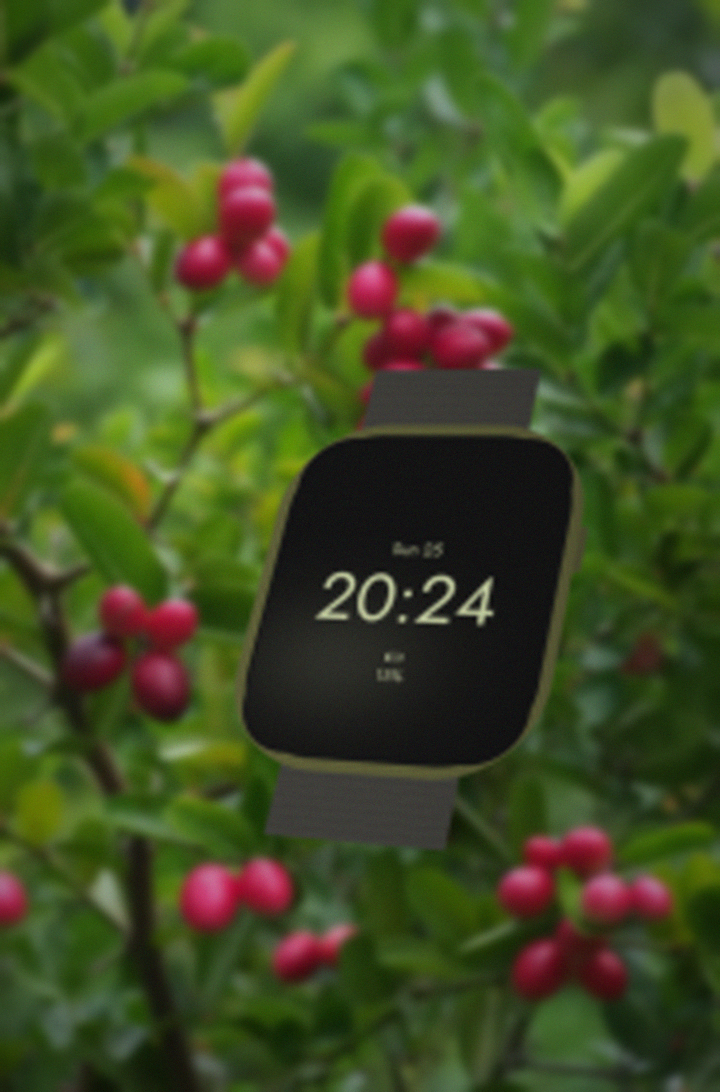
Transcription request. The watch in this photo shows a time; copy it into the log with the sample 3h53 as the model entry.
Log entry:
20h24
